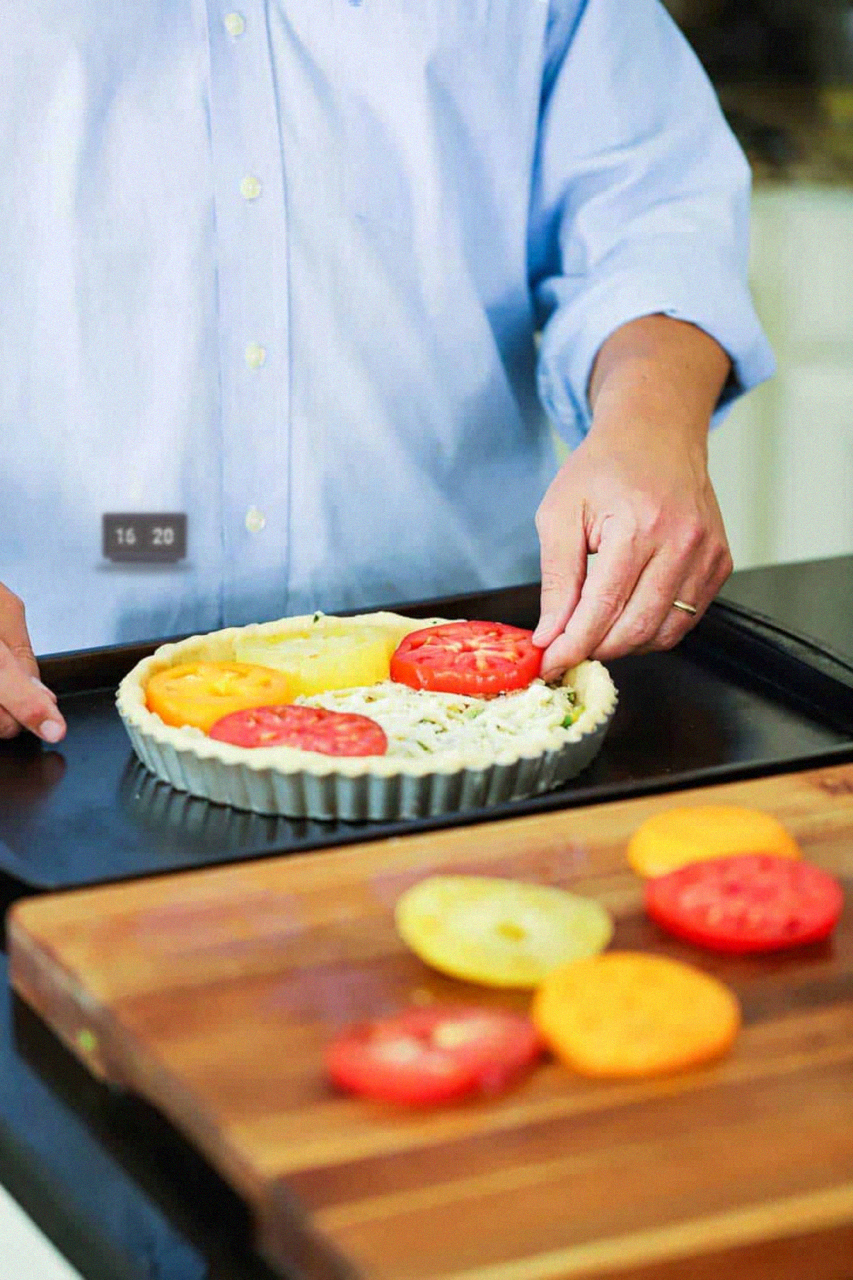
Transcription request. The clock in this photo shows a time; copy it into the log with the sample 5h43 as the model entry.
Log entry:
16h20
